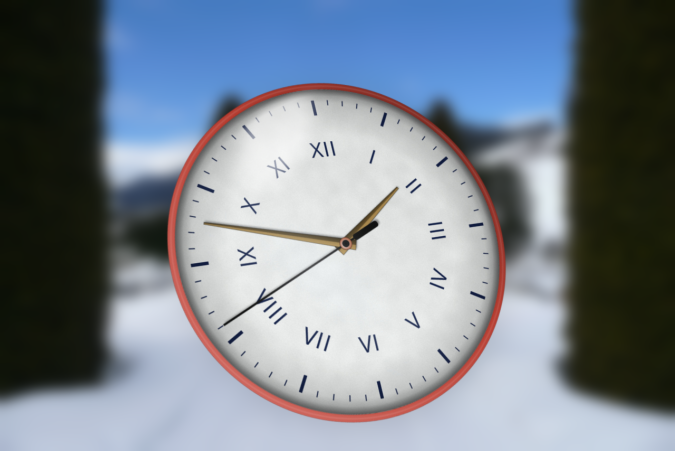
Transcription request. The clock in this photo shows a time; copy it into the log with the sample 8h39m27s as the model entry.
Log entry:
1h47m41s
